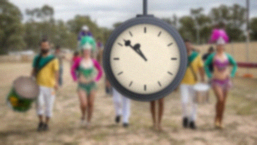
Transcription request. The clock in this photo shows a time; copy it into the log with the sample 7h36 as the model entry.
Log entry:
10h52
